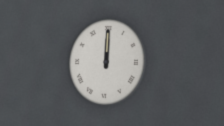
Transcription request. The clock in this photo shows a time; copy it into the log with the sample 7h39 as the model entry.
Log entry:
12h00
